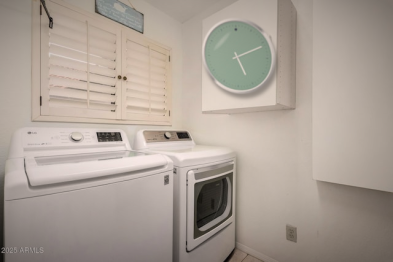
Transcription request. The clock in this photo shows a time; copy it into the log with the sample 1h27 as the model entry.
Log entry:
5h11
